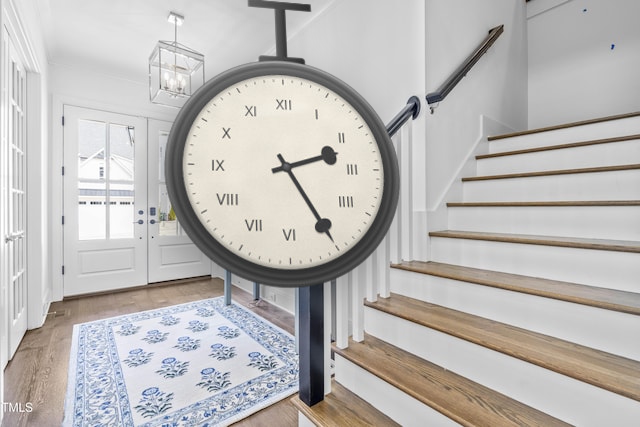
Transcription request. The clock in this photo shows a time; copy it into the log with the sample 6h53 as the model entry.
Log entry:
2h25
